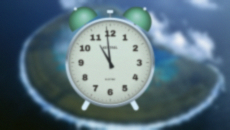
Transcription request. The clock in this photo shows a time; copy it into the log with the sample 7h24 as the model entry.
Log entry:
10h59
